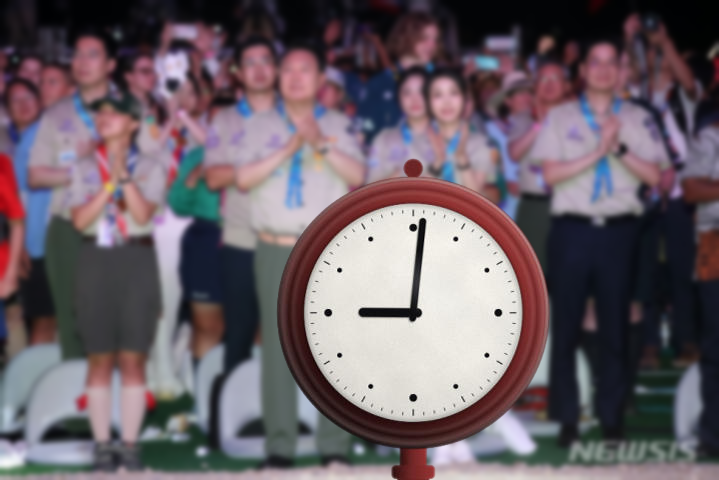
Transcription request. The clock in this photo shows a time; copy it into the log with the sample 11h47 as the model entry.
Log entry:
9h01
